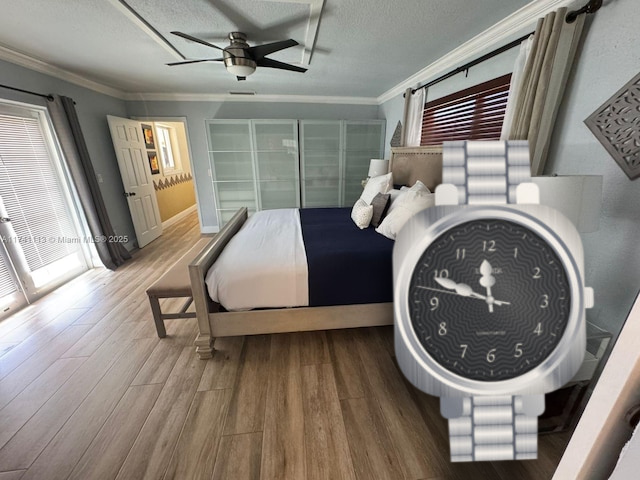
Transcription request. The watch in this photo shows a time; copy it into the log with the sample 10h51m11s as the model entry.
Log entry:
11h48m47s
